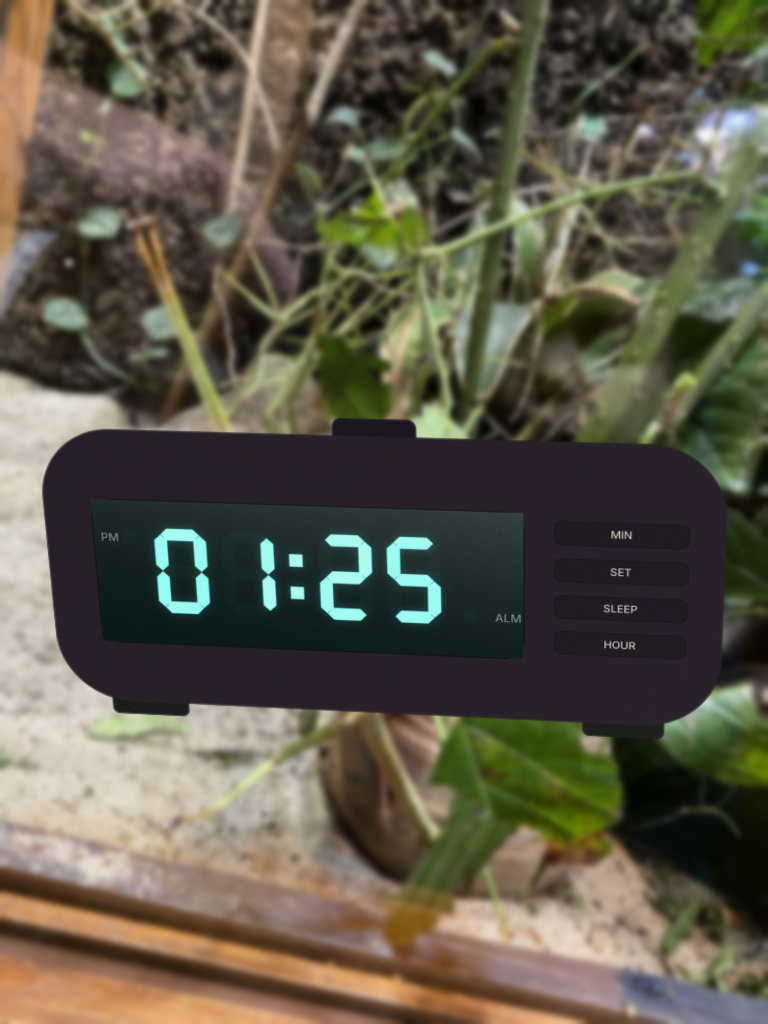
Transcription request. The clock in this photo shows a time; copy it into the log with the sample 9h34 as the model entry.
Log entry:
1h25
